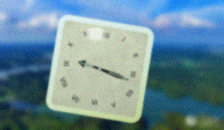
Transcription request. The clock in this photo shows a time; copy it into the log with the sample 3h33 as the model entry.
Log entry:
9h17
